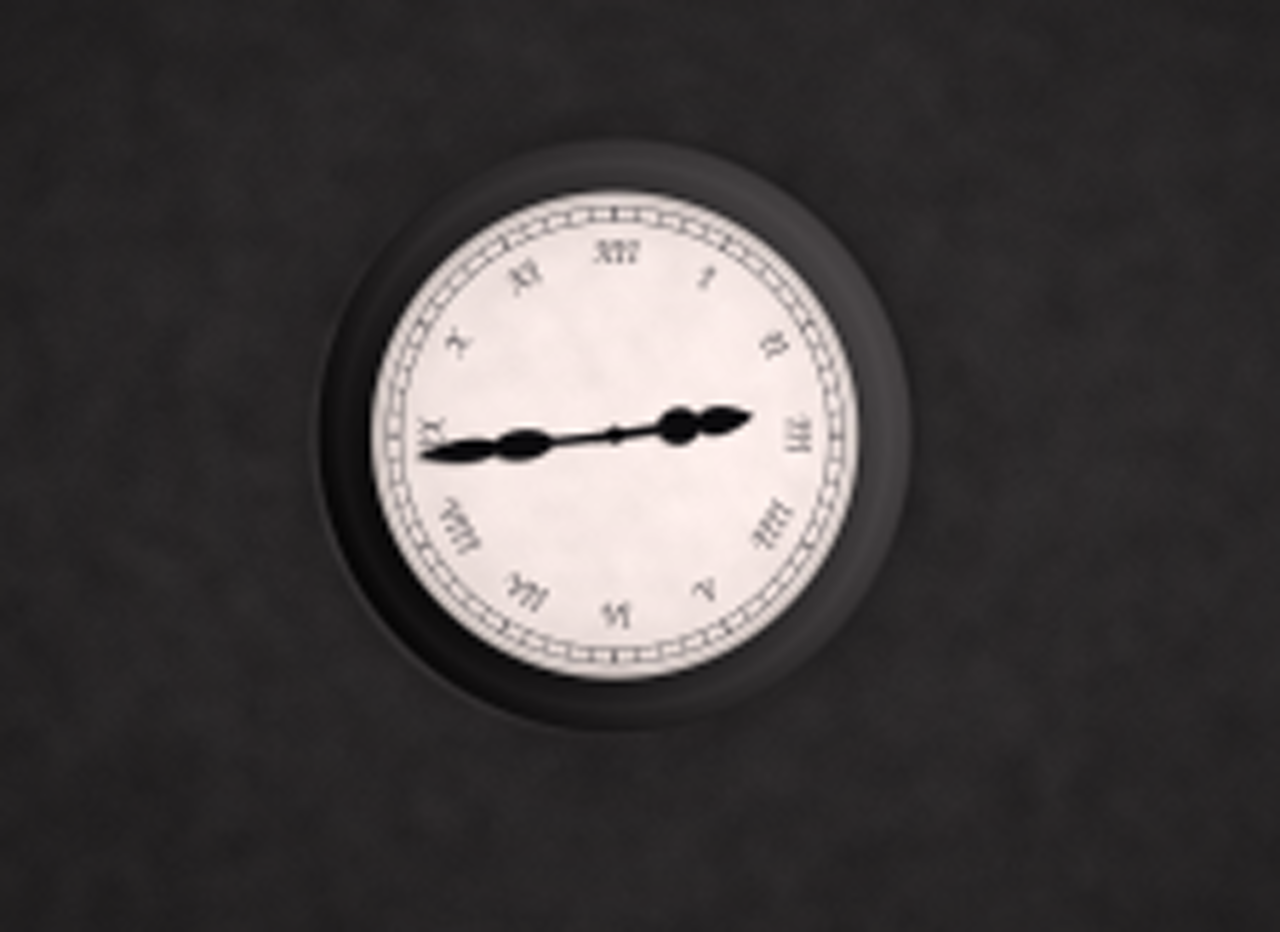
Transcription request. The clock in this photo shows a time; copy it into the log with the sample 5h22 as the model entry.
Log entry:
2h44
